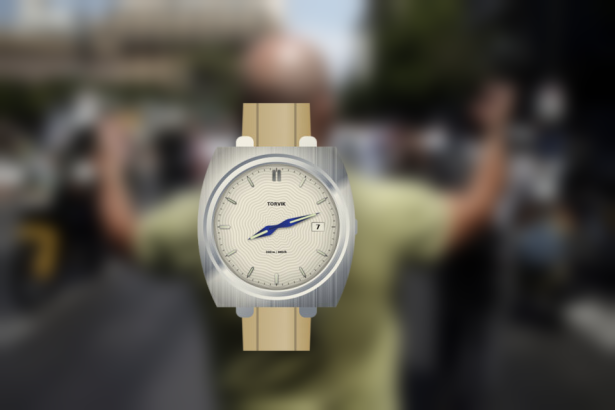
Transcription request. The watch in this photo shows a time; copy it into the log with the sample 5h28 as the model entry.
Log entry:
8h12
